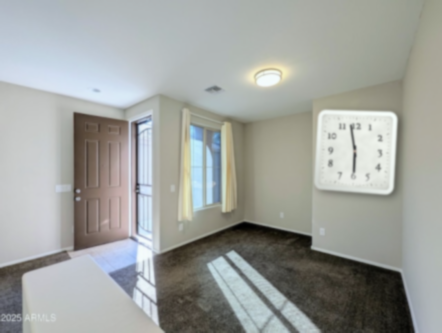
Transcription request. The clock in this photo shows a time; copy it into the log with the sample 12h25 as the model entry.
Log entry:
5h58
